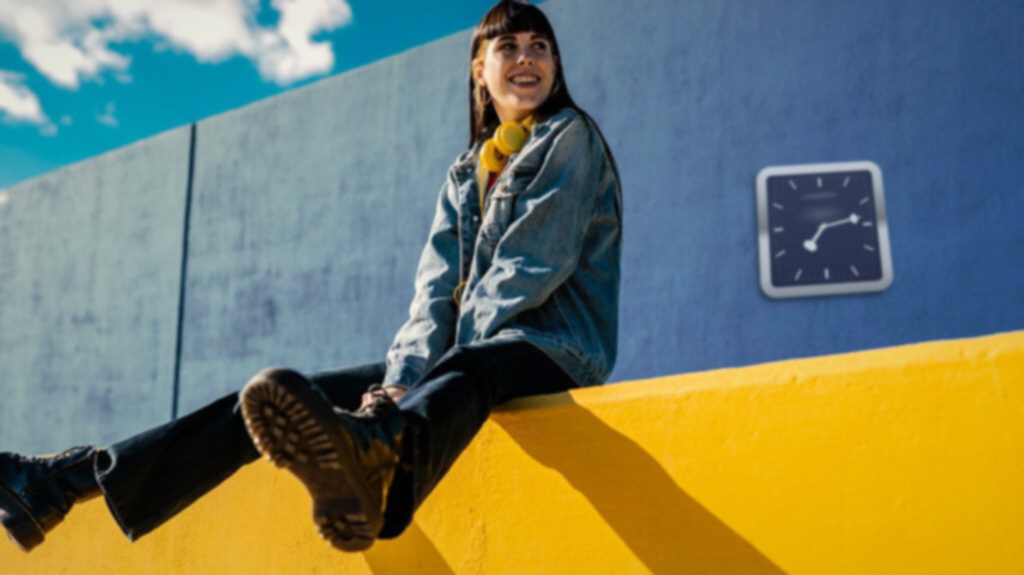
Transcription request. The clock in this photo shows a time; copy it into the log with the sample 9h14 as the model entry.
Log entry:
7h13
